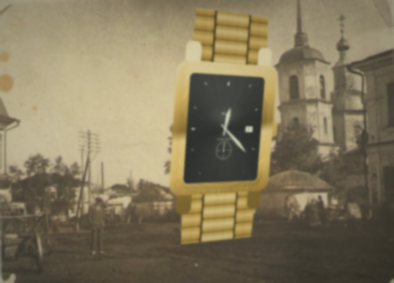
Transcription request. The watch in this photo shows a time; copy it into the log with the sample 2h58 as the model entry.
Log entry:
12h22
